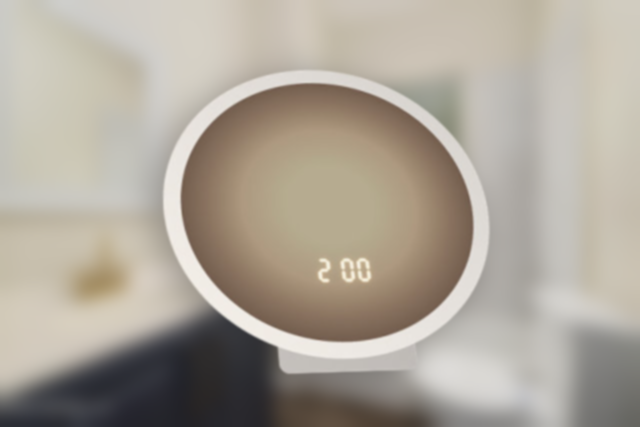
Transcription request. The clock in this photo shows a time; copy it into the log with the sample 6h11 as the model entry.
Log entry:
2h00
